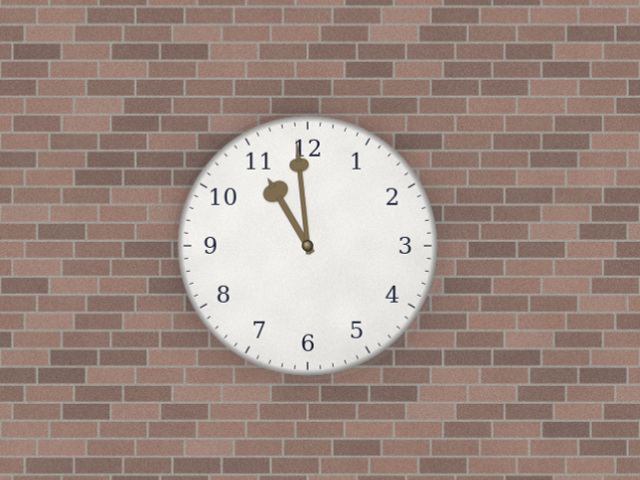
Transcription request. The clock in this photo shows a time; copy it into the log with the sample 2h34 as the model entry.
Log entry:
10h59
